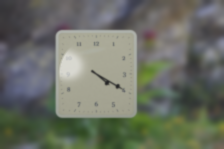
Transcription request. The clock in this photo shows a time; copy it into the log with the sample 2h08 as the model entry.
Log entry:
4h20
